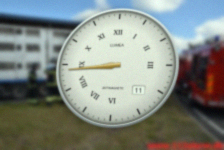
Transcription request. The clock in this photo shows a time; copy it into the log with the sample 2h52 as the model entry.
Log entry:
8h44
